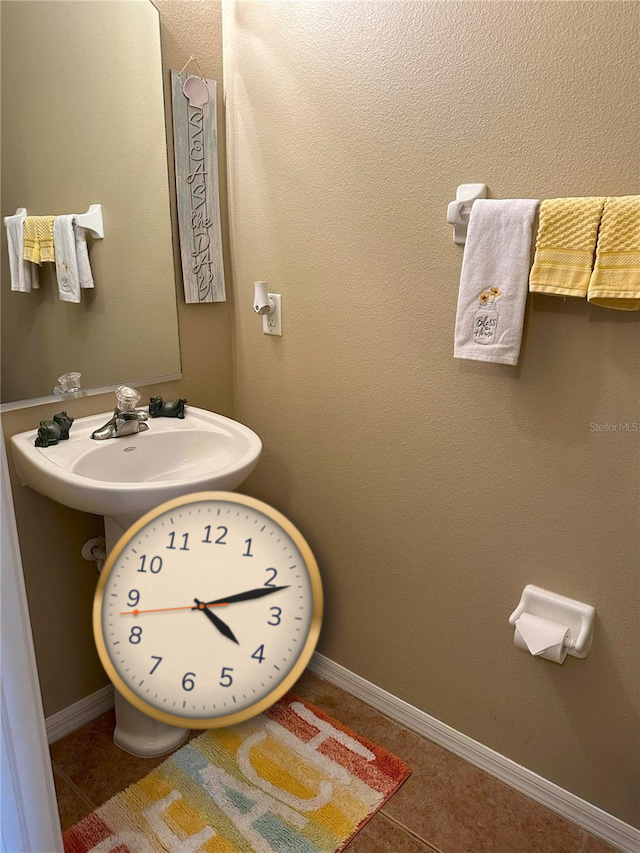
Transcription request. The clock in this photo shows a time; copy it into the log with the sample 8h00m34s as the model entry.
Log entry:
4h11m43s
